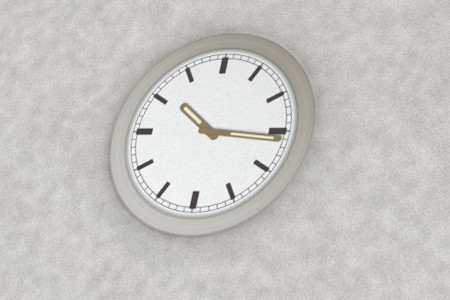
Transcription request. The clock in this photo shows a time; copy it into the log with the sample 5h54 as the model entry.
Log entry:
10h16
